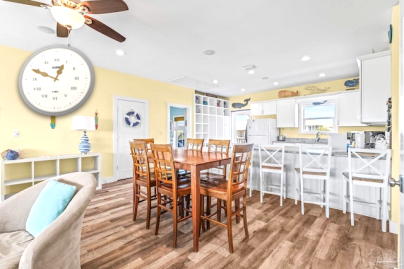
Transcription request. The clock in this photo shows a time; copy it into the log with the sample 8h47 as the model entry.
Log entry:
12h49
